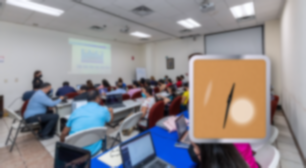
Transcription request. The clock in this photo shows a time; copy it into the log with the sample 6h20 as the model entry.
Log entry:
12h32
